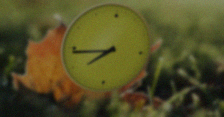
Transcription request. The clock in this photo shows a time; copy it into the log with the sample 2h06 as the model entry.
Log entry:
7h44
